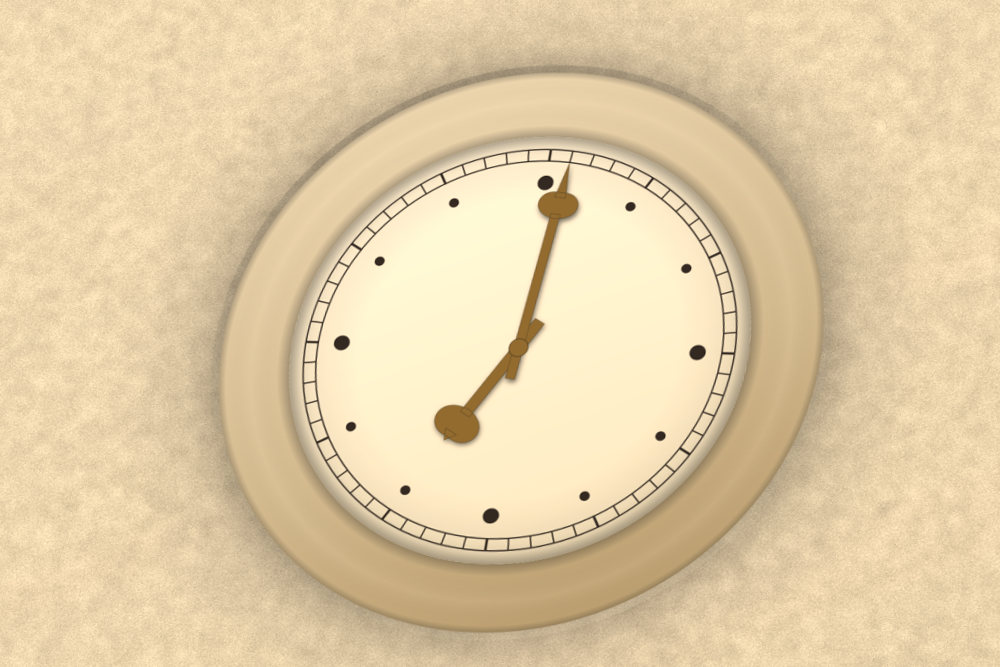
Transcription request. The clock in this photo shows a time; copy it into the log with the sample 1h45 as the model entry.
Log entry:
7h01
